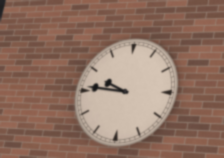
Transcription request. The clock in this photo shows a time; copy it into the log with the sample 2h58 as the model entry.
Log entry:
9h46
